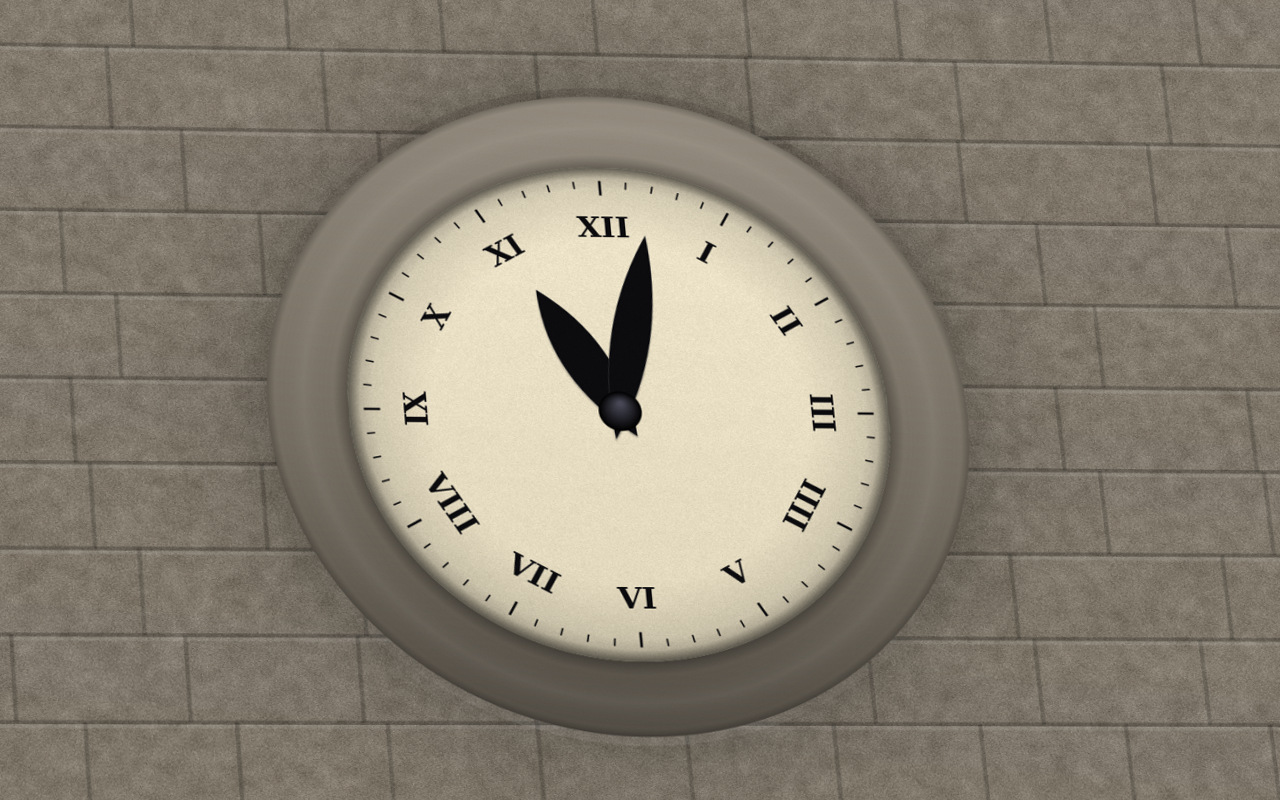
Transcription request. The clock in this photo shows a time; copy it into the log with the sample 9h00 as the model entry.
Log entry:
11h02
